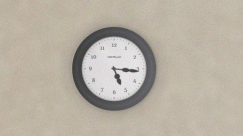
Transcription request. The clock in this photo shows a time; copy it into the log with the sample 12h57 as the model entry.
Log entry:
5h16
